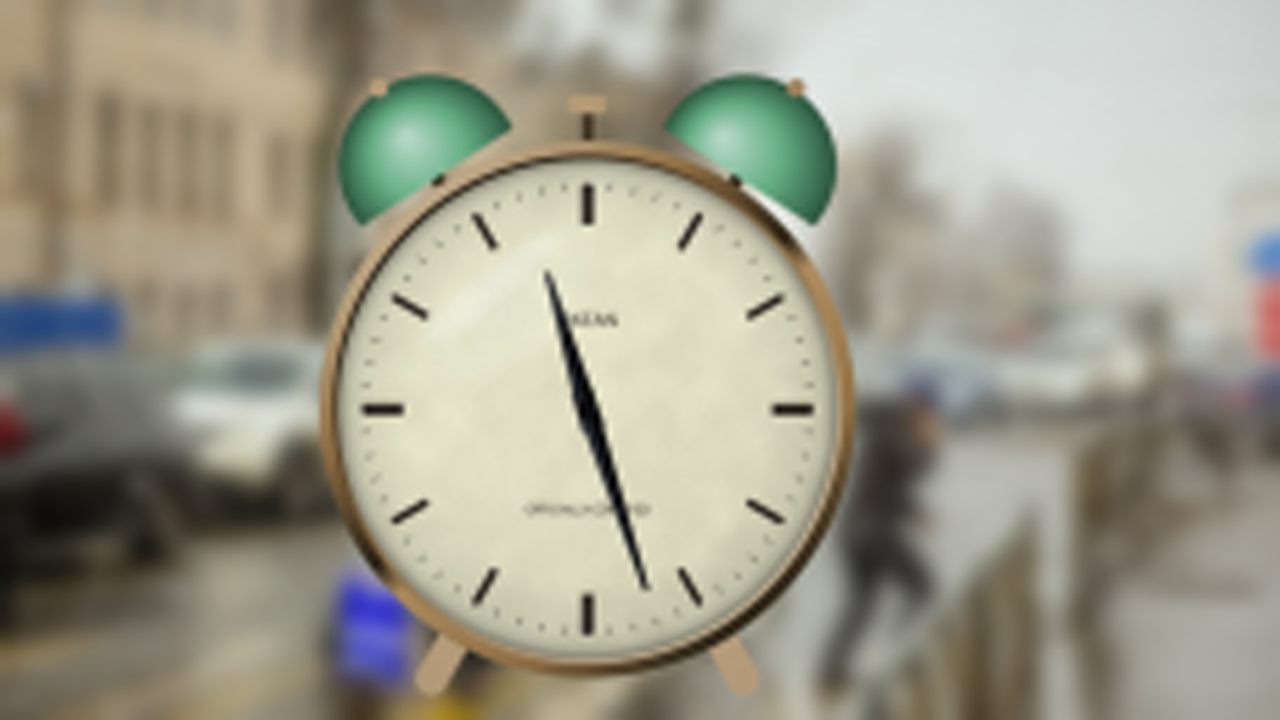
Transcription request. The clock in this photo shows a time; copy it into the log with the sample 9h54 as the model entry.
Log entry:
11h27
